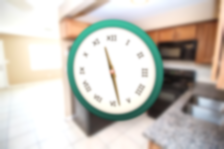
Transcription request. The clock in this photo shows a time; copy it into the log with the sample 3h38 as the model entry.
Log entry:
11h28
